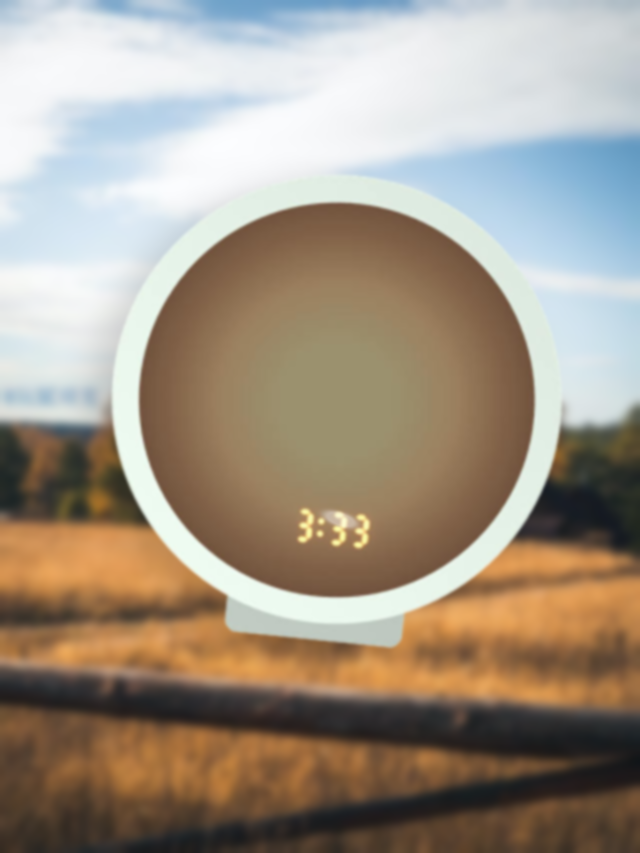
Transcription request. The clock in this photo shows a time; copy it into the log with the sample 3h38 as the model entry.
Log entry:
3h33
